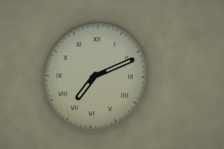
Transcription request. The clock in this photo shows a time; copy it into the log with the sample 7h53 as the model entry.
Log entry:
7h11
